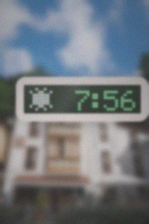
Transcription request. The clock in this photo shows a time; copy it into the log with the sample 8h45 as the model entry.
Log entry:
7h56
